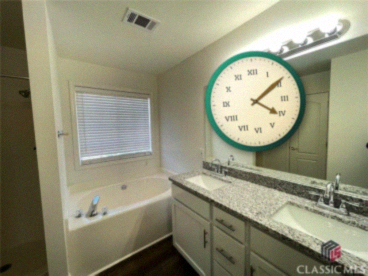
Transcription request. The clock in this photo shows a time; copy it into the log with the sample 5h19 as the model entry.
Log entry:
4h09
